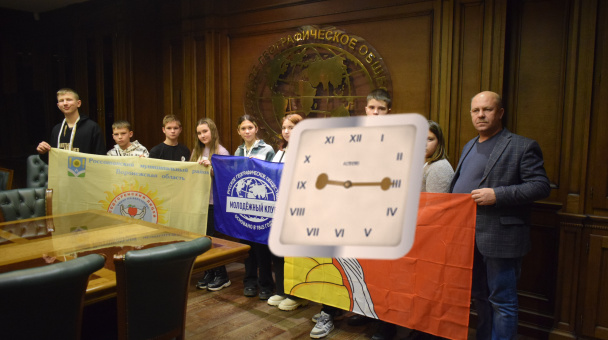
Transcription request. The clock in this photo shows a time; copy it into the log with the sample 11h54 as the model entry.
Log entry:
9h15
